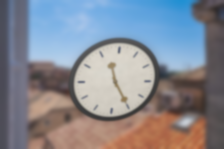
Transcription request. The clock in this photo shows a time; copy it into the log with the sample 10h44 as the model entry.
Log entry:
11h25
